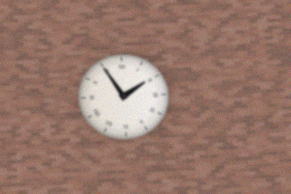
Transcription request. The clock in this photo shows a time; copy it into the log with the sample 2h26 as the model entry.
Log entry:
1h55
